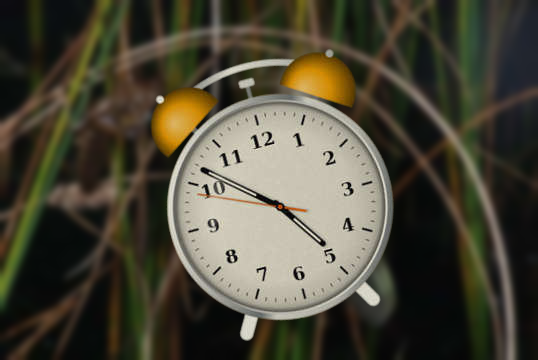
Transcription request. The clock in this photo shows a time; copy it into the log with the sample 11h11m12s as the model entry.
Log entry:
4h51m49s
